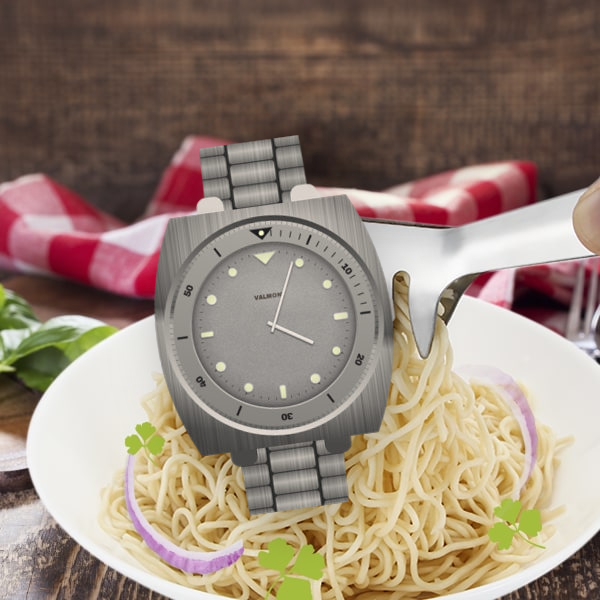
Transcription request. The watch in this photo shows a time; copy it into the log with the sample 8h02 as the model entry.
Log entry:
4h04
